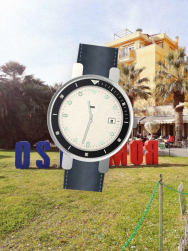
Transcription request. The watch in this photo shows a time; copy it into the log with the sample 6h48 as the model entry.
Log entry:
11h32
